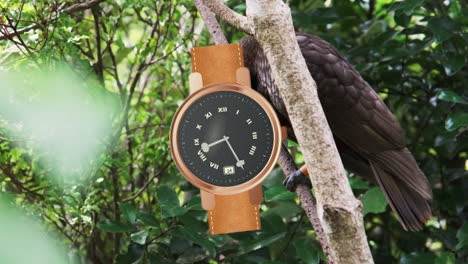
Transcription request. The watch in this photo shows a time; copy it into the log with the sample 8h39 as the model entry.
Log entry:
8h26
